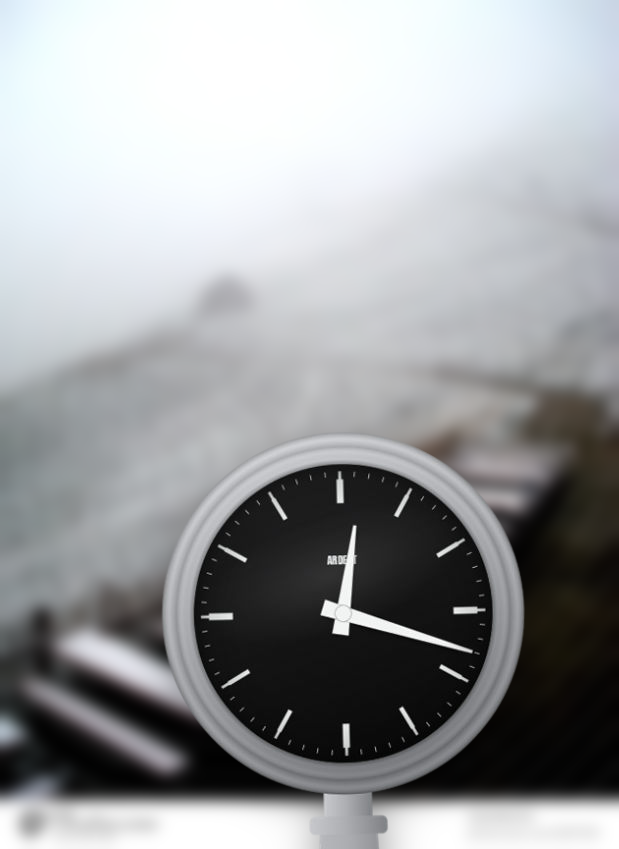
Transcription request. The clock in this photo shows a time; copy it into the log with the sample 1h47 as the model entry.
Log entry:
12h18
